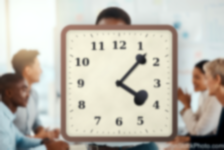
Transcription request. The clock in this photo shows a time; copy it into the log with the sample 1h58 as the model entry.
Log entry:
4h07
